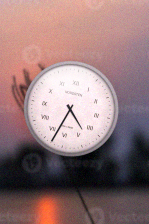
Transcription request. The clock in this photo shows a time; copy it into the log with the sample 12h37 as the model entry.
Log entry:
4h33
